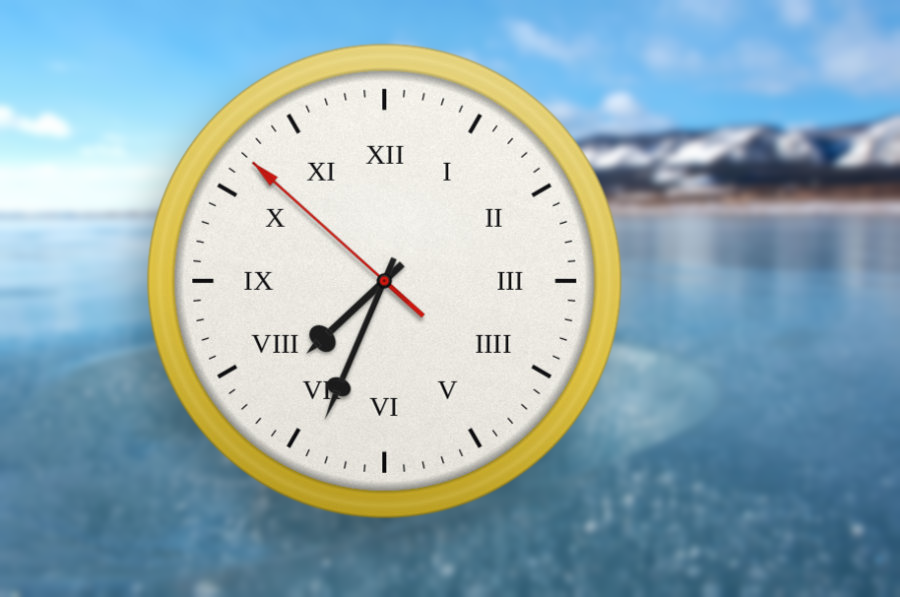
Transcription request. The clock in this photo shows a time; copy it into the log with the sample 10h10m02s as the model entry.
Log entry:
7h33m52s
